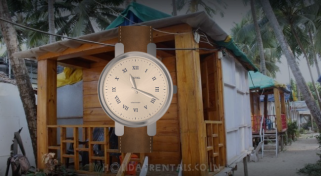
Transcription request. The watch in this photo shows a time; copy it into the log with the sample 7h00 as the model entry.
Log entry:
11h19
